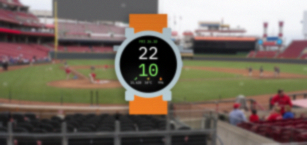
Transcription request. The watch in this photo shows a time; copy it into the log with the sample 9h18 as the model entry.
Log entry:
22h10
